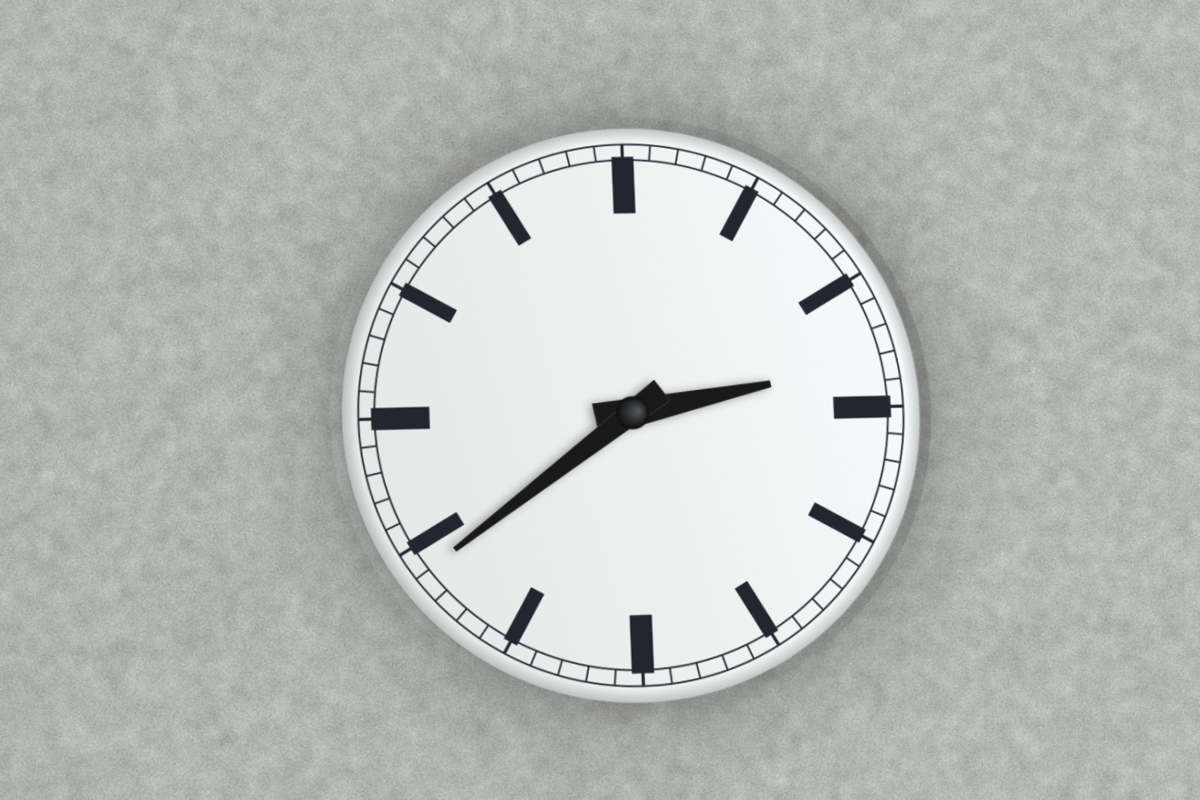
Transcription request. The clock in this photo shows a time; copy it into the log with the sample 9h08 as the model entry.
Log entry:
2h39
